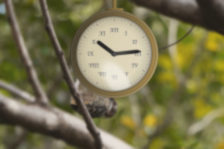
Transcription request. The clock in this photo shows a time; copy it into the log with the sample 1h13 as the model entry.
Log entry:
10h14
